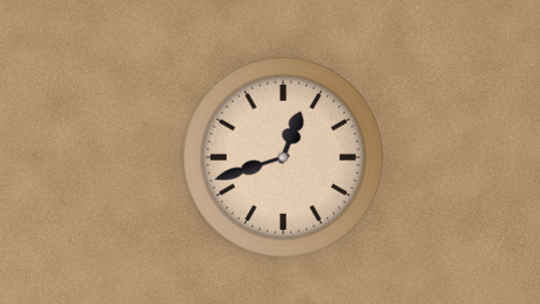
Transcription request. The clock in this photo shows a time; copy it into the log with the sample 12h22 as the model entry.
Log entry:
12h42
